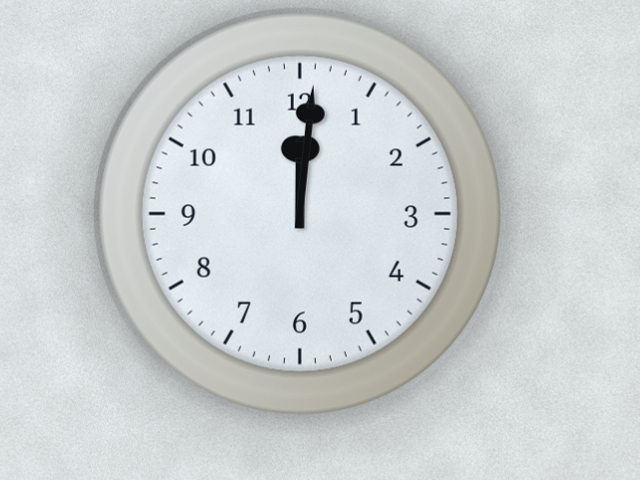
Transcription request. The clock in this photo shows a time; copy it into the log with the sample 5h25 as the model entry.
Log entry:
12h01
